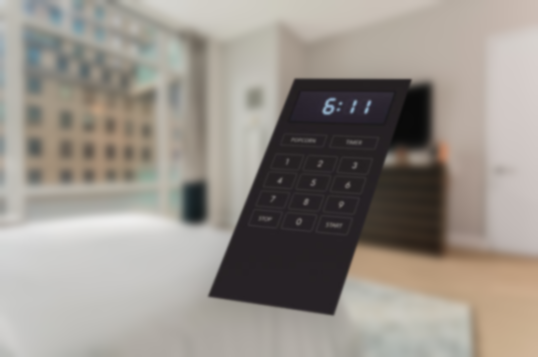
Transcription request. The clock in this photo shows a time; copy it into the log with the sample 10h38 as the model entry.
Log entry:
6h11
